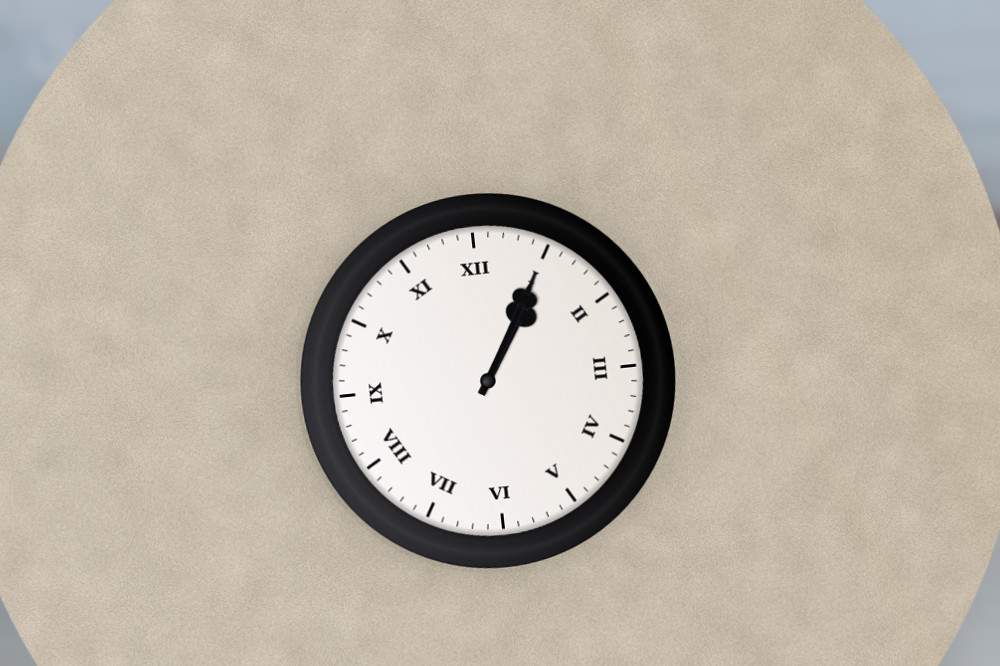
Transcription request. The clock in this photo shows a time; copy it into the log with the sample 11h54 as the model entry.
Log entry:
1h05
